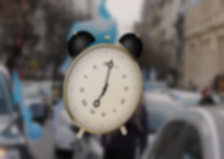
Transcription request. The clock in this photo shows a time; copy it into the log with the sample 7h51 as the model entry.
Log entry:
7h02
